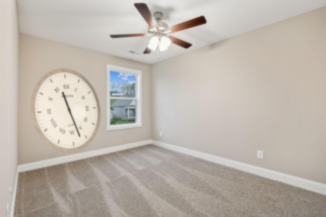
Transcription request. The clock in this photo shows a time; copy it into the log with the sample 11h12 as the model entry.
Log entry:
11h27
